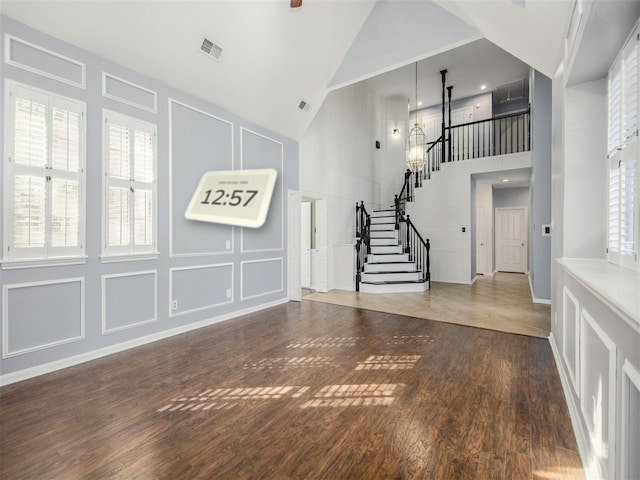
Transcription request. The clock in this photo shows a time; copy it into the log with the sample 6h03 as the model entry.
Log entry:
12h57
